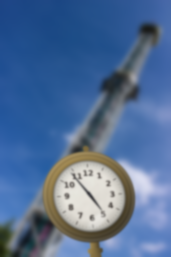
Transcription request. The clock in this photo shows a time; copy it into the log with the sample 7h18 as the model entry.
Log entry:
4h54
